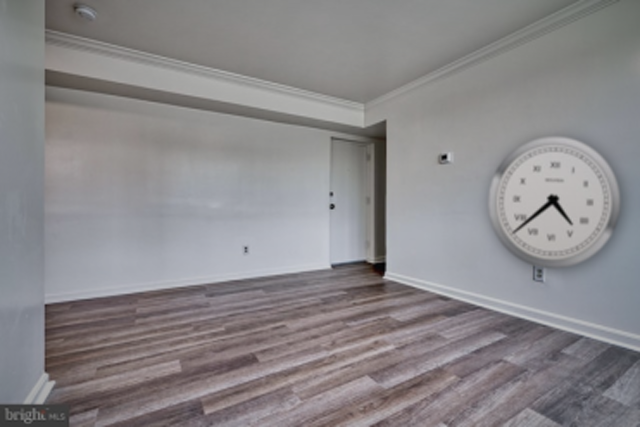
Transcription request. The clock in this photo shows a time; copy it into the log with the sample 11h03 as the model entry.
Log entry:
4h38
